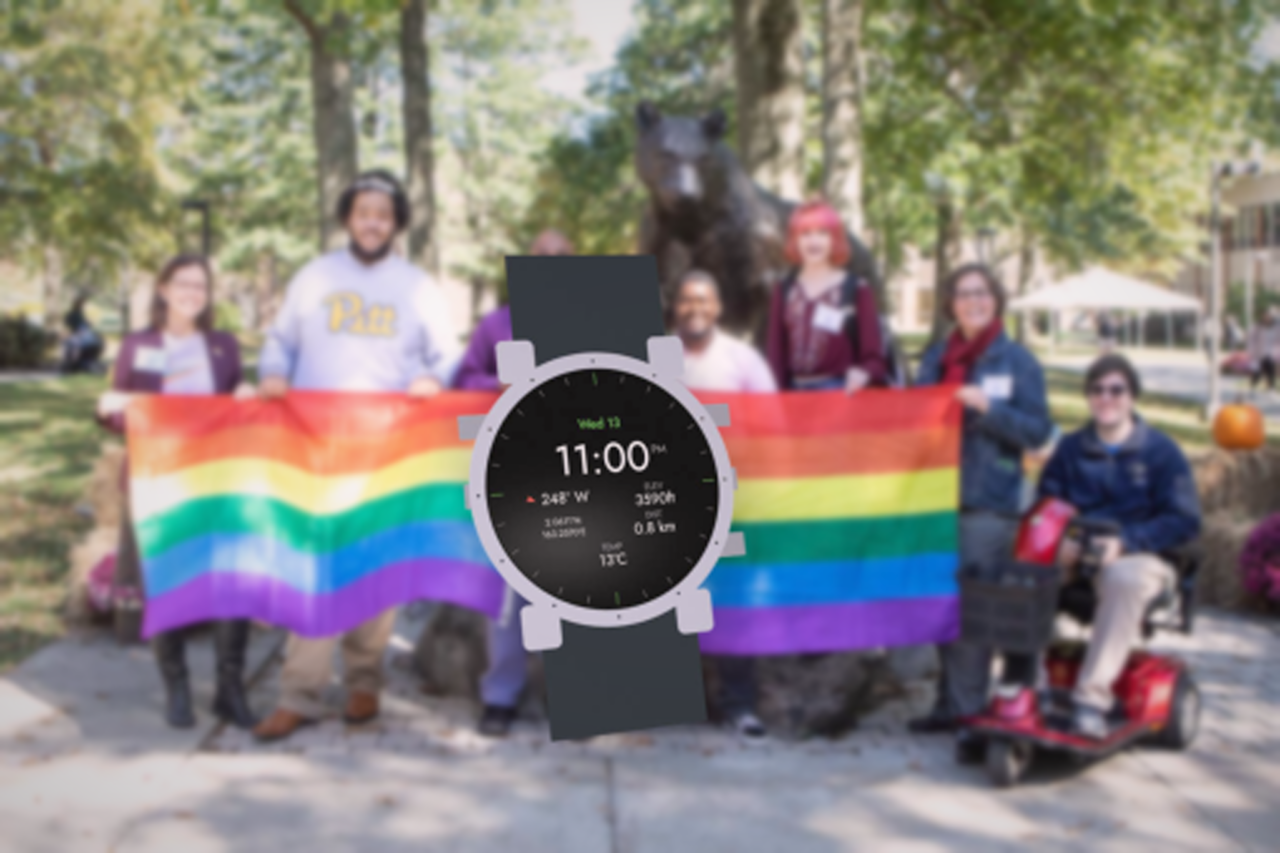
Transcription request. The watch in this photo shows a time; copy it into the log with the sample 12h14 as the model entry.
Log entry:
11h00
